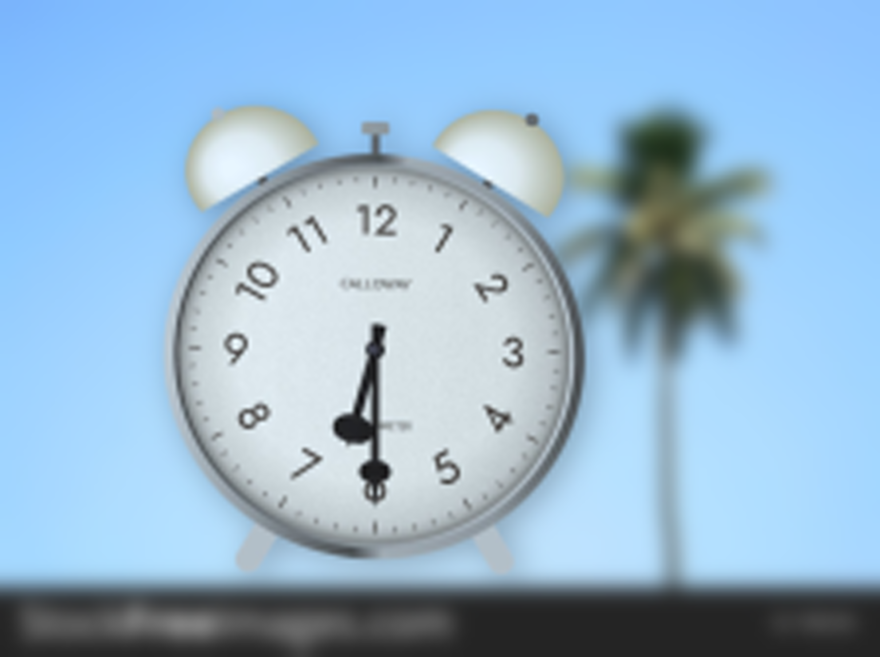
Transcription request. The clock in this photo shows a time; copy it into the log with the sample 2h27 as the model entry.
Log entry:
6h30
